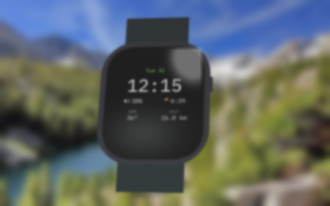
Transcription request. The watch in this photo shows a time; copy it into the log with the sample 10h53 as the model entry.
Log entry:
12h15
